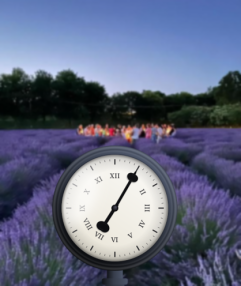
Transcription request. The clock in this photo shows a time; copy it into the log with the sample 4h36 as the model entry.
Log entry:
7h05
